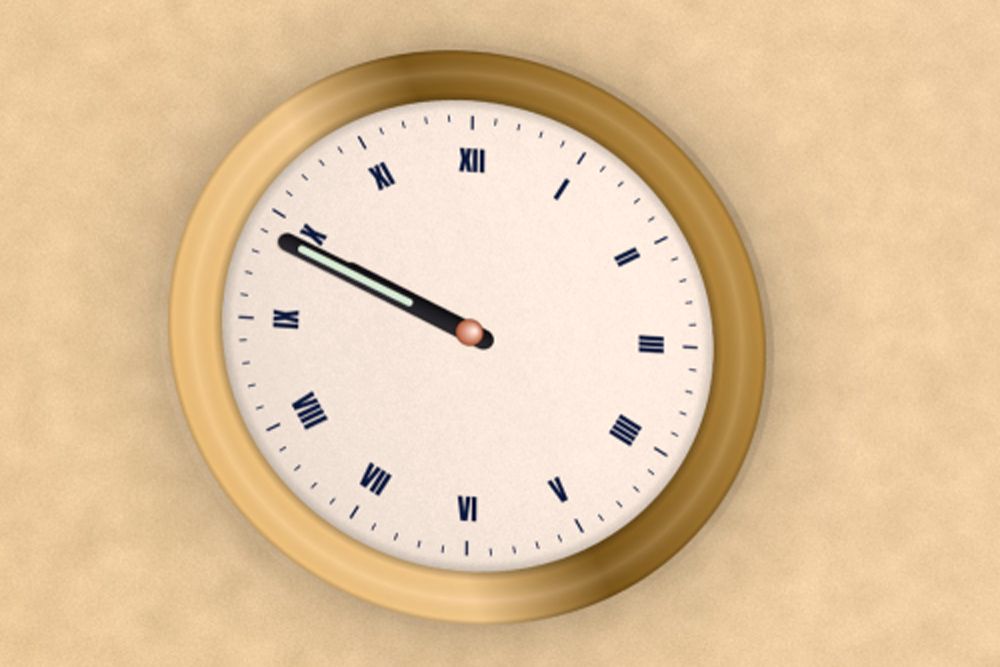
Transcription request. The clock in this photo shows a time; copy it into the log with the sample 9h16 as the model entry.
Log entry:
9h49
